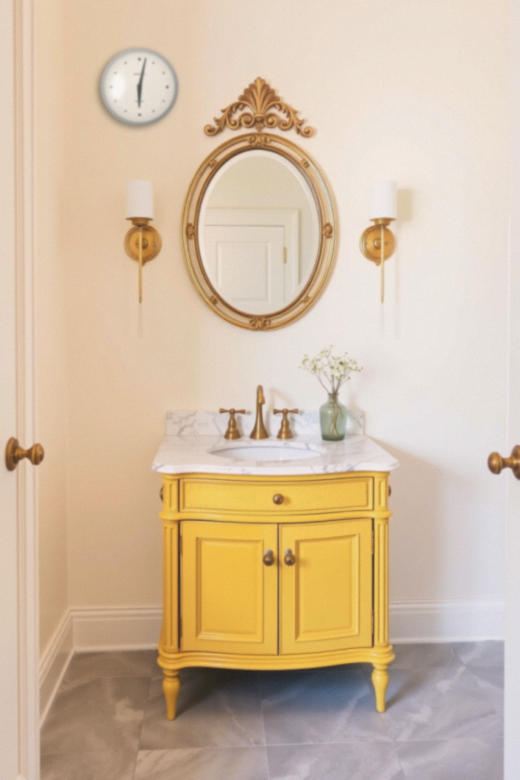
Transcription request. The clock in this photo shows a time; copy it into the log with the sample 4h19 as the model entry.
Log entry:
6h02
